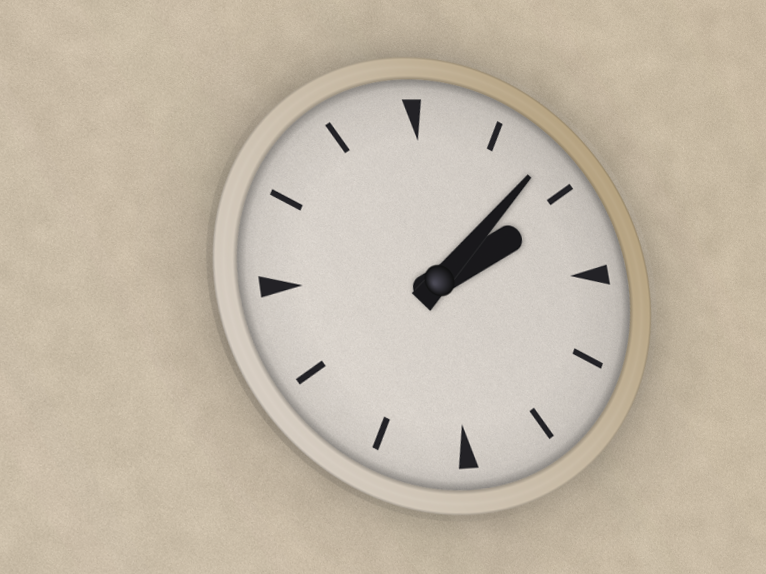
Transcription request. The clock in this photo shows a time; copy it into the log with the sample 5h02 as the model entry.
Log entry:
2h08
